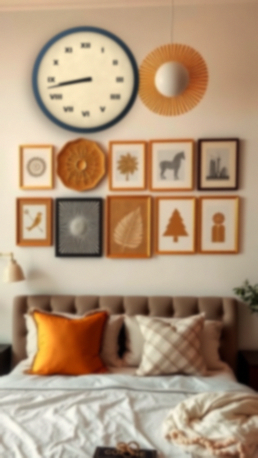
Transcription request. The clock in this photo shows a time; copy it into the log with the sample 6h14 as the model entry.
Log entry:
8h43
